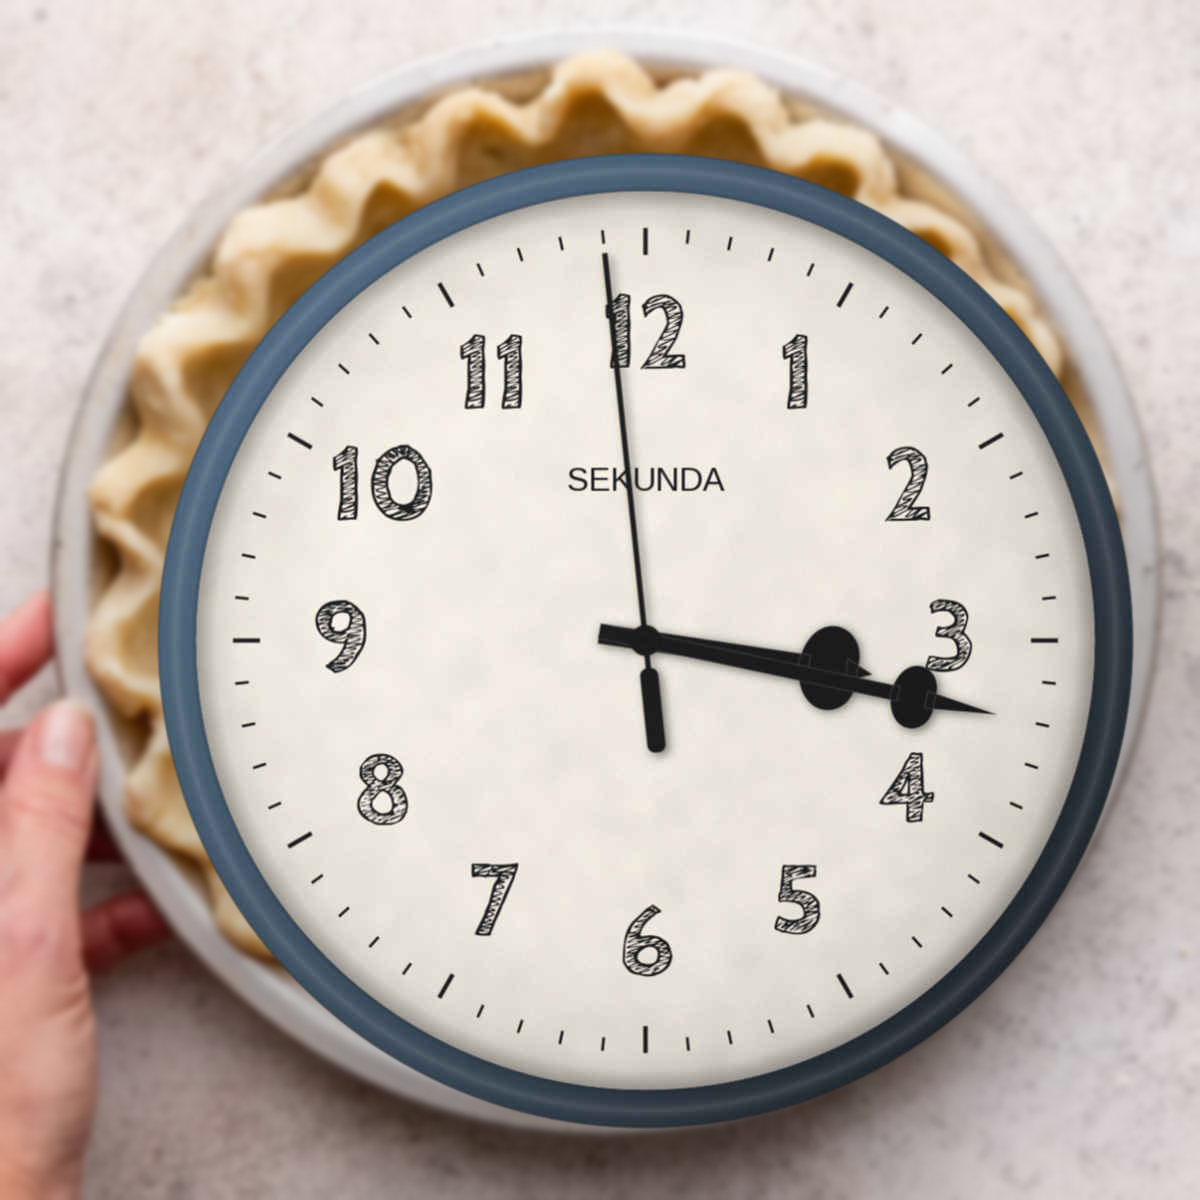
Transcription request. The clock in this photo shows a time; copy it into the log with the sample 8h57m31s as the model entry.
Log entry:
3h16m59s
